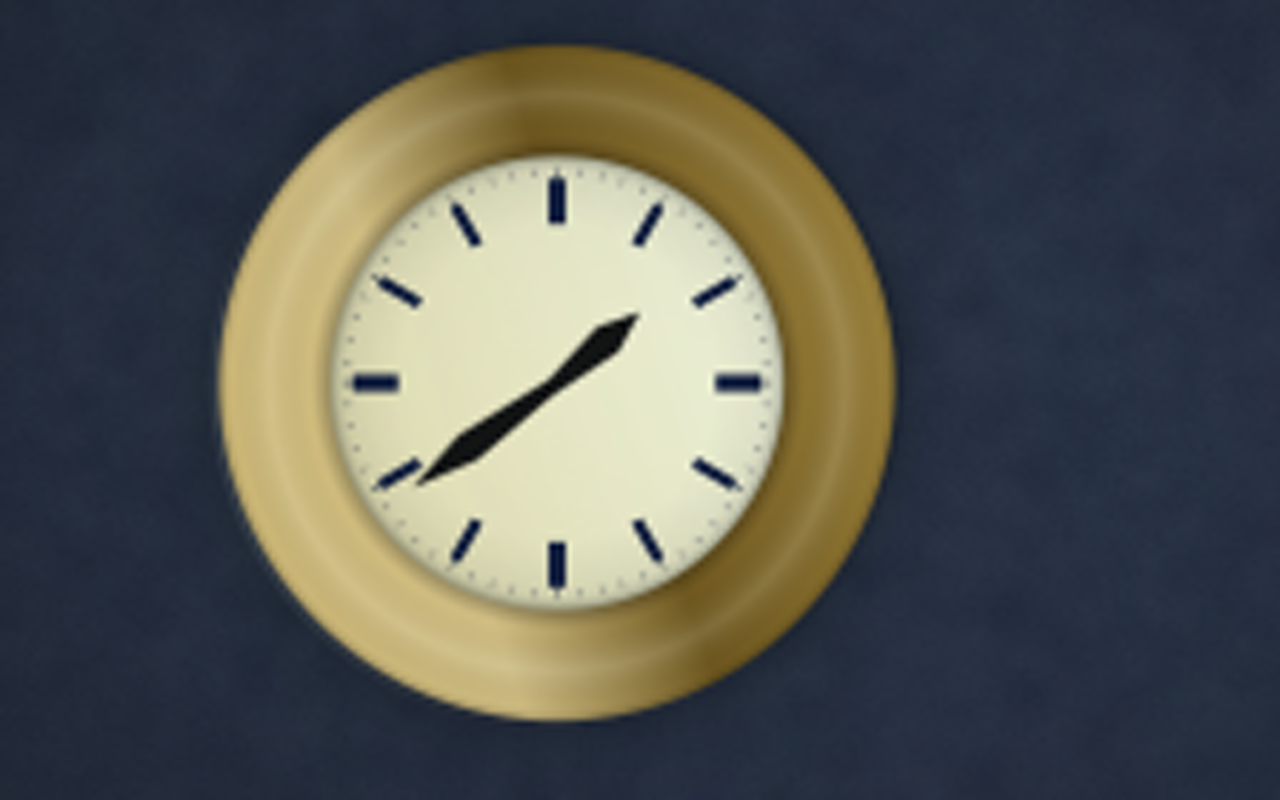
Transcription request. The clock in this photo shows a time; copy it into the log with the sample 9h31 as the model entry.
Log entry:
1h39
